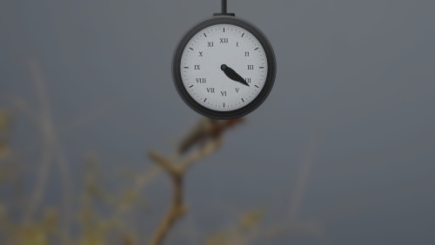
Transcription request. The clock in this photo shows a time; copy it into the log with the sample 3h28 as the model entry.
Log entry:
4h21
